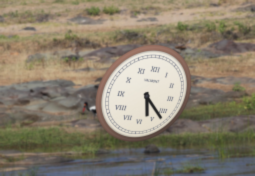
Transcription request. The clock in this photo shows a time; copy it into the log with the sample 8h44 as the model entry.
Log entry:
5h22
